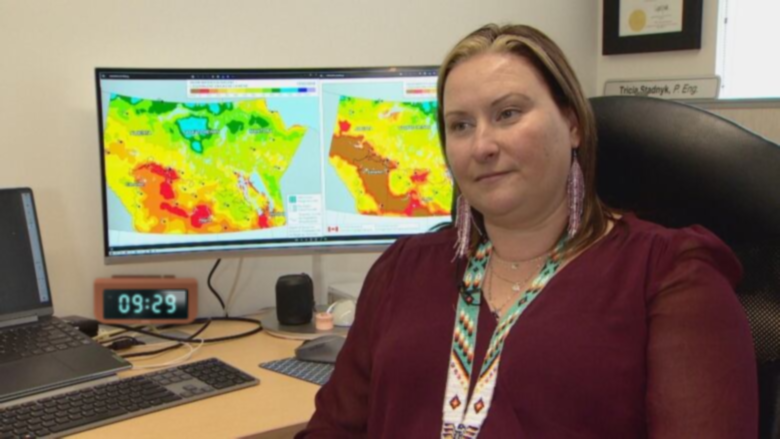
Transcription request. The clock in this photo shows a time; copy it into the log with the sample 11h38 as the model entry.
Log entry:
9h29
